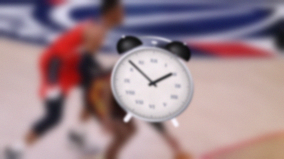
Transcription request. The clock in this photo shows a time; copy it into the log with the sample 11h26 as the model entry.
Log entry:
1h52
